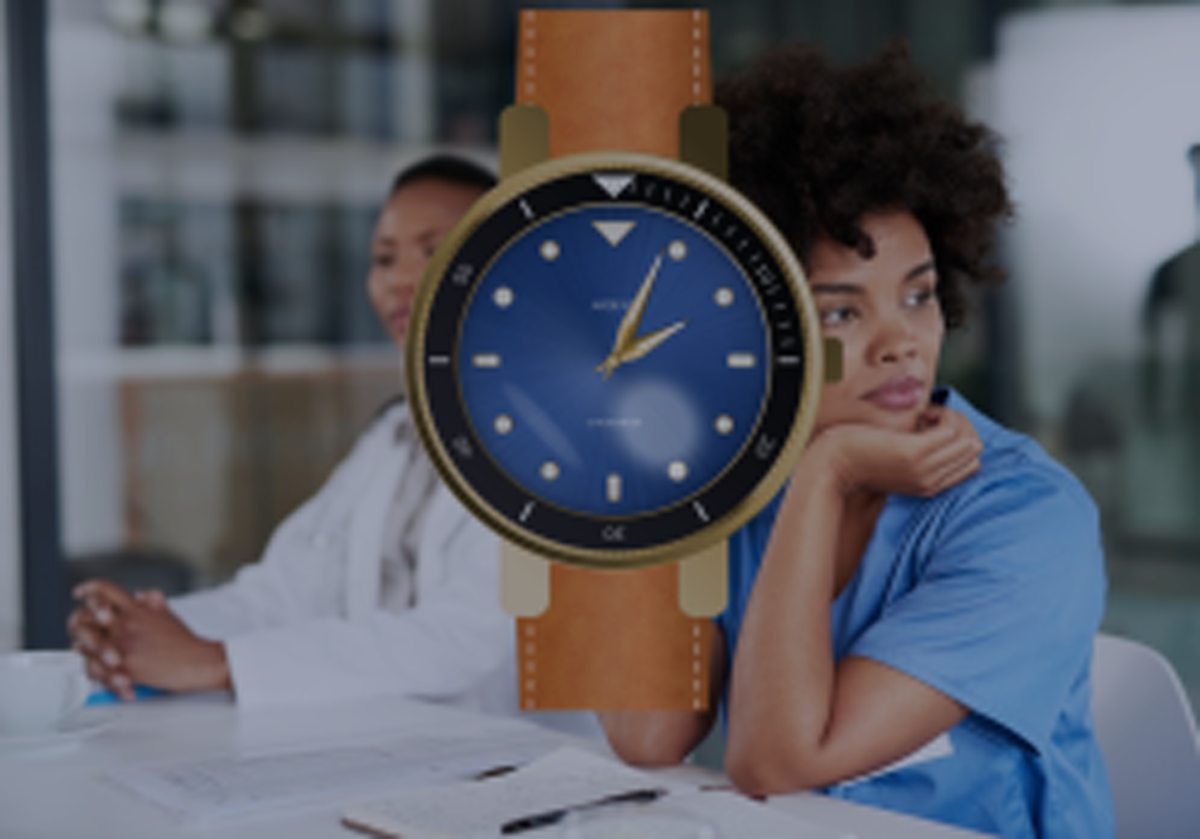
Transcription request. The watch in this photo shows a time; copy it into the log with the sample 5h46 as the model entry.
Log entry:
2h04
